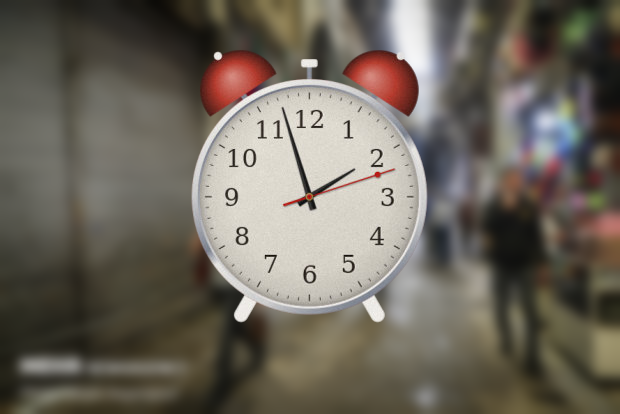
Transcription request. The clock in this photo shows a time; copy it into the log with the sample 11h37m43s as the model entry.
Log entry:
1h57m12s
